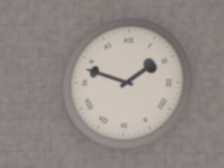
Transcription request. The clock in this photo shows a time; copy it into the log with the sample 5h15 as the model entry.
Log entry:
1h48
